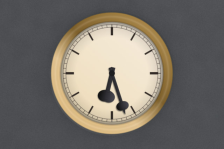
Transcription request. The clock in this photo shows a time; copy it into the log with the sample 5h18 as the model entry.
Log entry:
6h27
